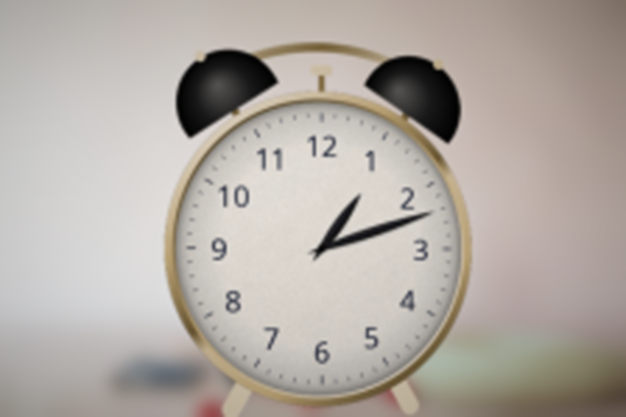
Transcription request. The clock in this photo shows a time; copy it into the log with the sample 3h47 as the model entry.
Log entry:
1h12
